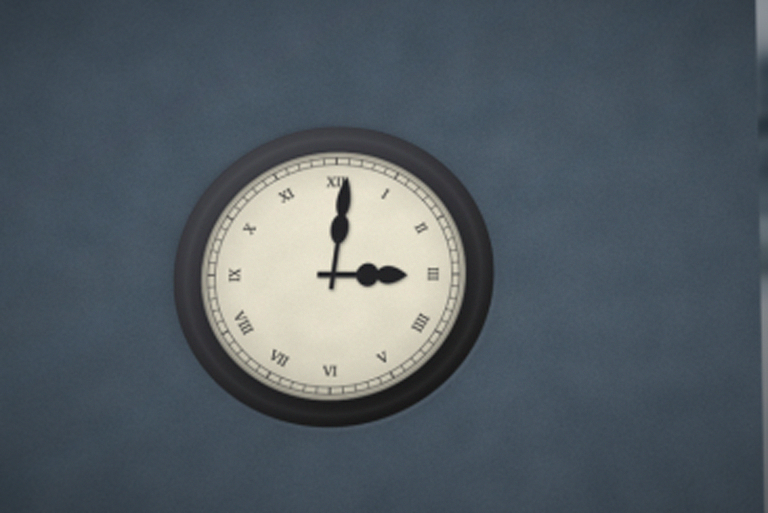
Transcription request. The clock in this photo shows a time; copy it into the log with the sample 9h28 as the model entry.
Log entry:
3h01
